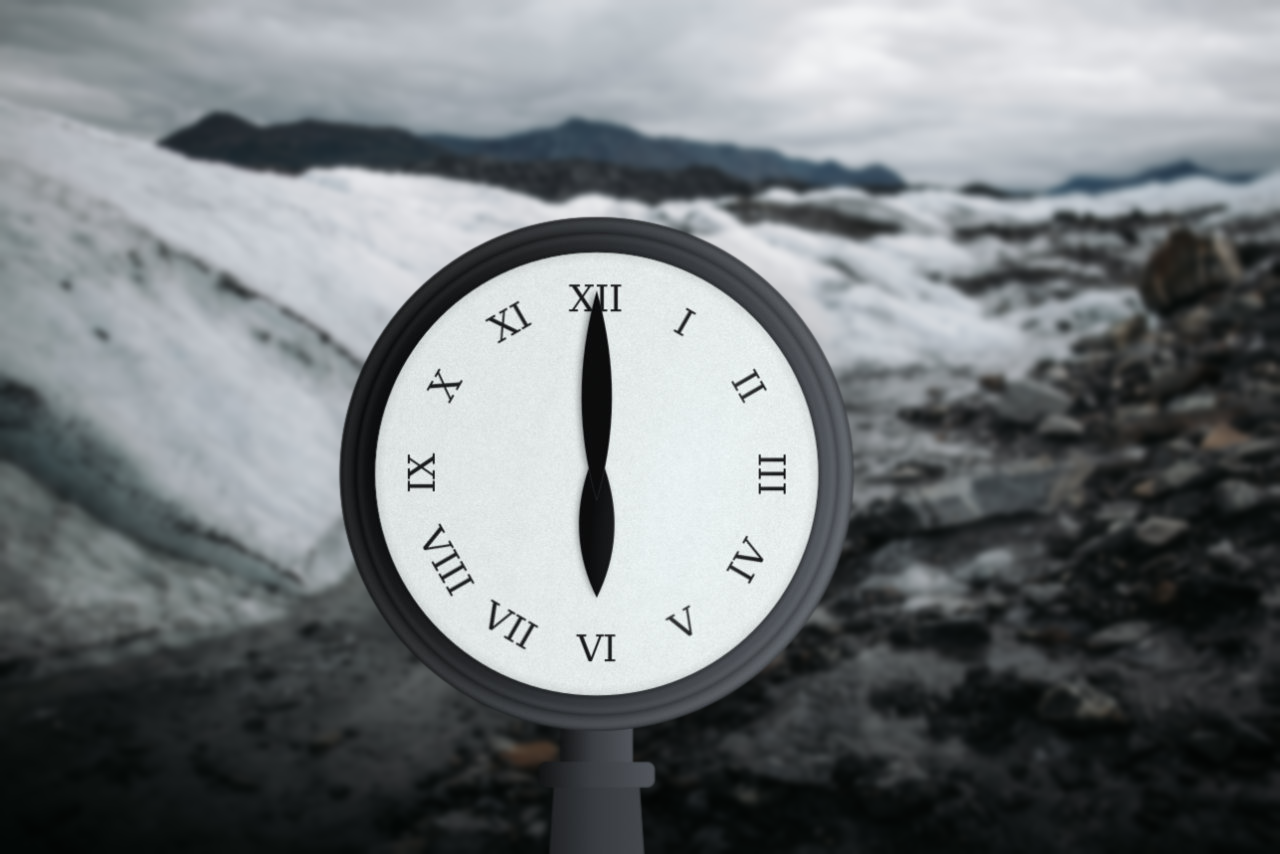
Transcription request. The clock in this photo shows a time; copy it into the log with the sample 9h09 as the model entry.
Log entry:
6h00
